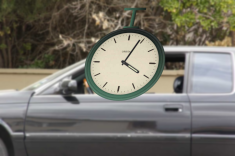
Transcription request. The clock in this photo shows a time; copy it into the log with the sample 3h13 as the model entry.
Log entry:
4h04
